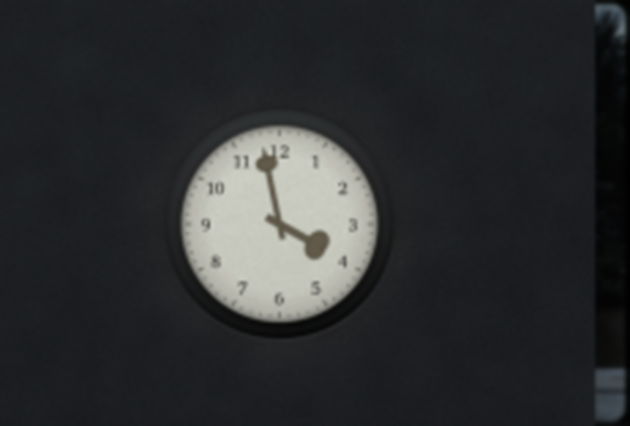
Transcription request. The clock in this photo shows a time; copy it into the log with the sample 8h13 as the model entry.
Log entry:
3h58
